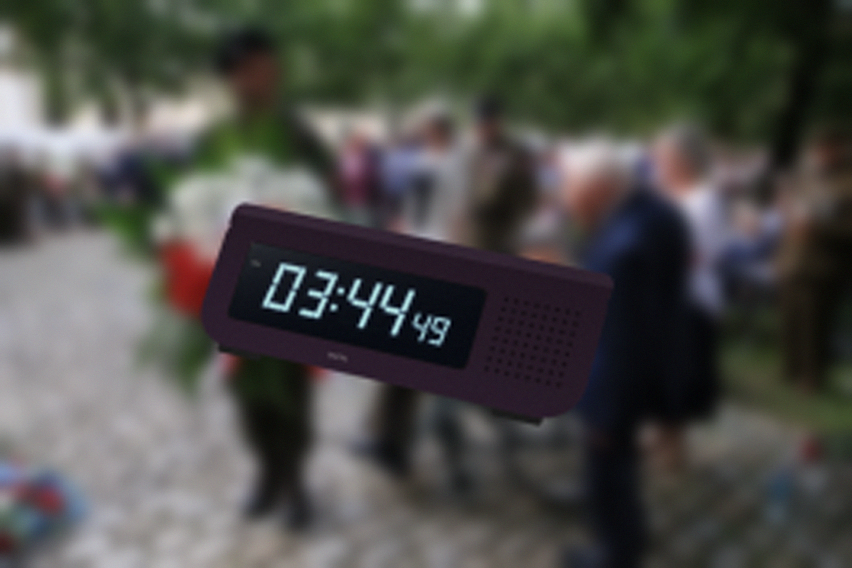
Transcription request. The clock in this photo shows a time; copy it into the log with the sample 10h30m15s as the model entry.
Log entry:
3h44m49s
